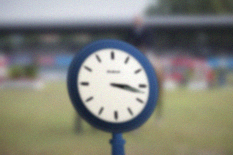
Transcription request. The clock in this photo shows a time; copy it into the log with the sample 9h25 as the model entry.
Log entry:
3h17
